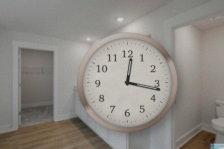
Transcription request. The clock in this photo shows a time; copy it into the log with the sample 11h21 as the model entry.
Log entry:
12h17
